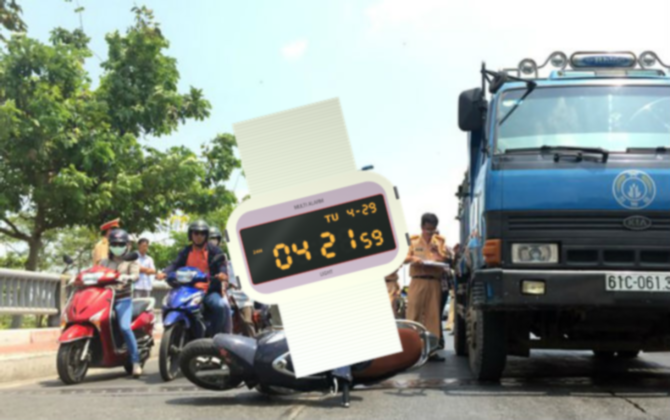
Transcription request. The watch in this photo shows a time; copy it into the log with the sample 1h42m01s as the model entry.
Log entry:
4h21m59s
